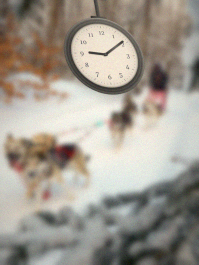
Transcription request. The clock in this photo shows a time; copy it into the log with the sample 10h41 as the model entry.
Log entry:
9h09
